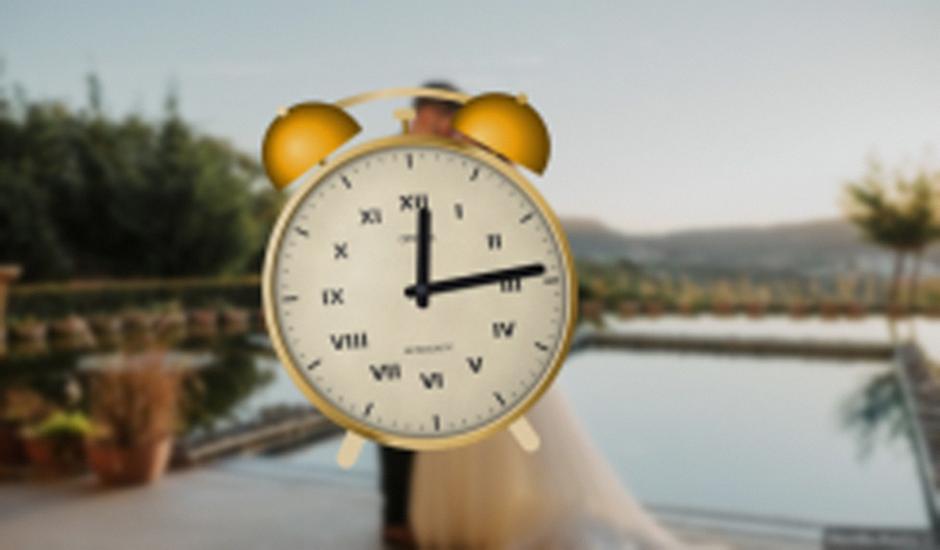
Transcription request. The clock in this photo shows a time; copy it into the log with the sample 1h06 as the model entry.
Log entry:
12h14
